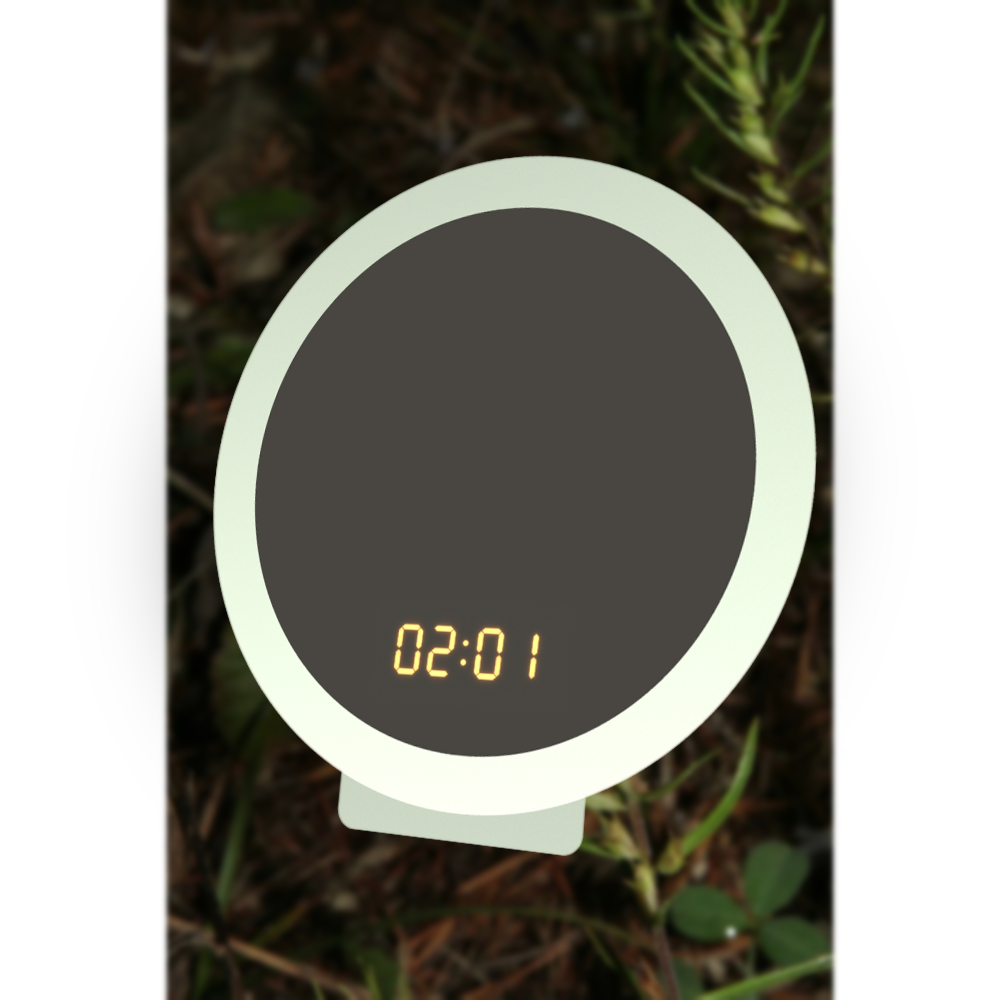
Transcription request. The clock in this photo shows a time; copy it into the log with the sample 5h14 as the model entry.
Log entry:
2h01
